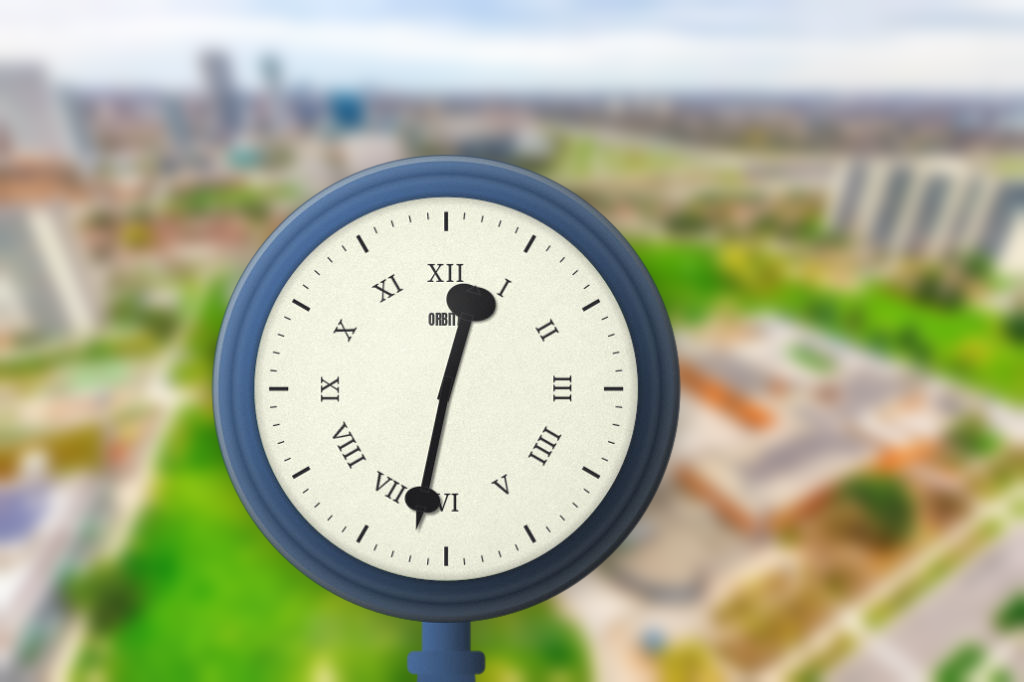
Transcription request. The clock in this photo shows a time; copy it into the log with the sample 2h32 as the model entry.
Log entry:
12h32
